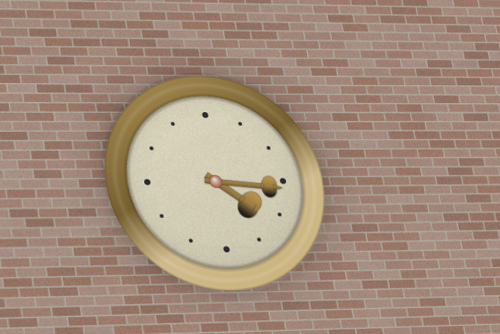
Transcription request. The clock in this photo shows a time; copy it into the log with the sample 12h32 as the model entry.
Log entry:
4h16
